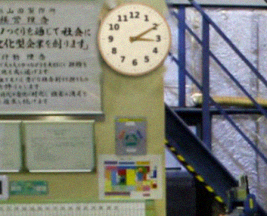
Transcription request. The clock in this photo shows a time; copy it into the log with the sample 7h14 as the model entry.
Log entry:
3h10
